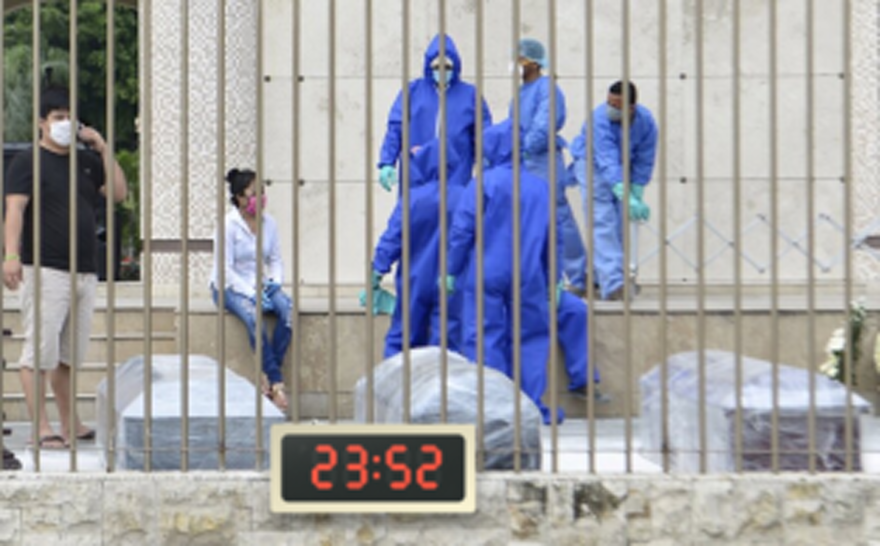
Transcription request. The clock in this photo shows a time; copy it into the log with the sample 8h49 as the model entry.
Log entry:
23h52
